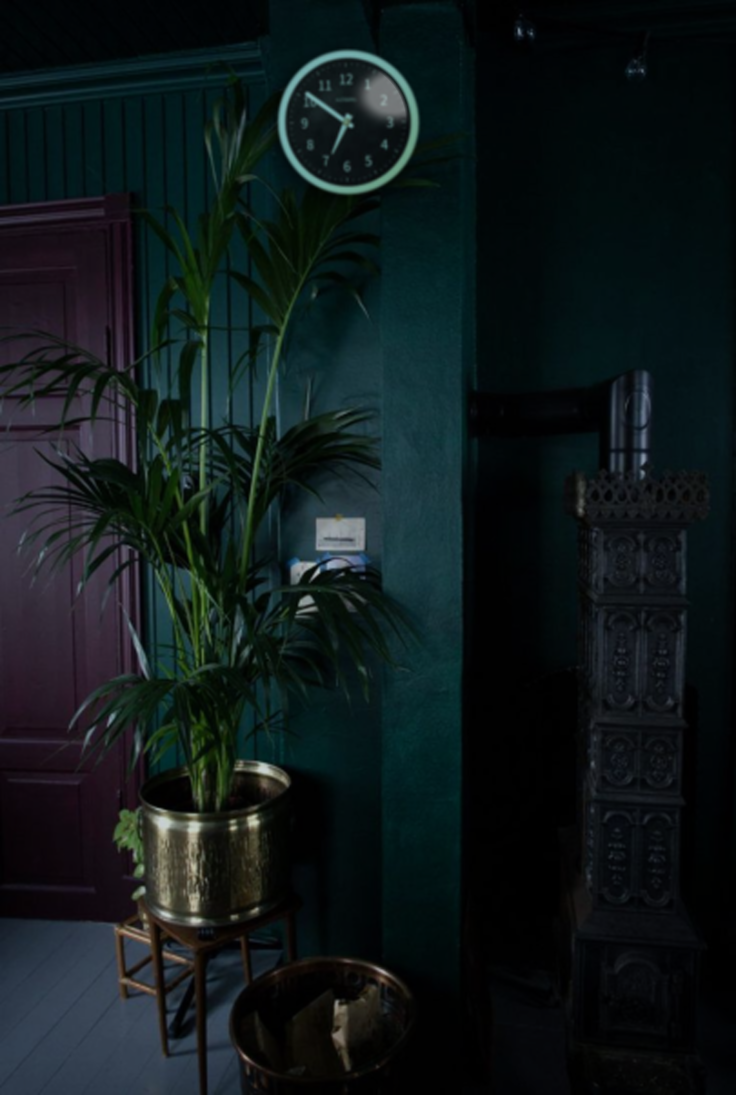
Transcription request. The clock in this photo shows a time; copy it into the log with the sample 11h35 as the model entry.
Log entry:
6h51
